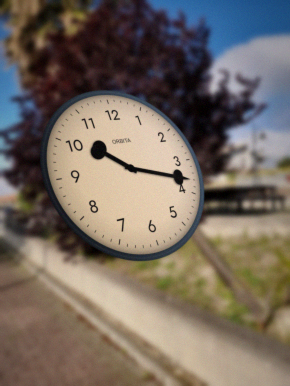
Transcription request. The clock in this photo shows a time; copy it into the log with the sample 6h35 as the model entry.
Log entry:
10h18
